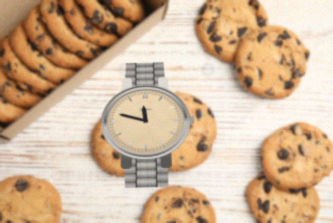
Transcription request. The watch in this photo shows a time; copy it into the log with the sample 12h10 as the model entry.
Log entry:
11h48
